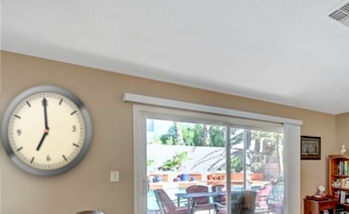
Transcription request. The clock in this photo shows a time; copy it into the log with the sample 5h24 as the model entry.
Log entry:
7h00
